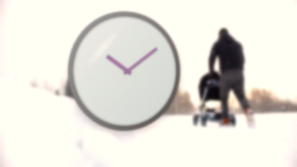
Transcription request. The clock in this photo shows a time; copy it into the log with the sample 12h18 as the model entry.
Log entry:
10h09
